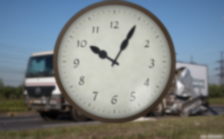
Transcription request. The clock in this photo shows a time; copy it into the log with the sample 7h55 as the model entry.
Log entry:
10h05
